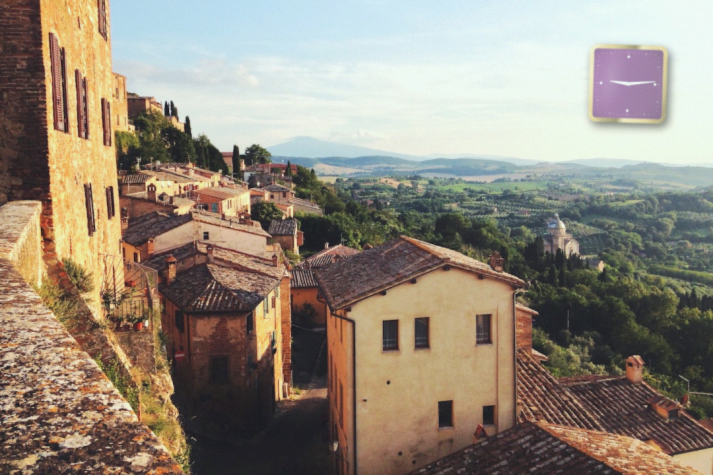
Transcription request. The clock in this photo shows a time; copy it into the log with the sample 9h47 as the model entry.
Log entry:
9h14
